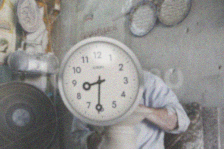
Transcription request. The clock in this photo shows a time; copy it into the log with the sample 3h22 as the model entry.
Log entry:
8h31
